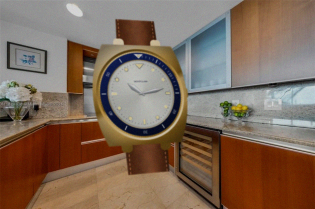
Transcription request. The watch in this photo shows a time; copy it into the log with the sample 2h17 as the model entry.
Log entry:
10h13
